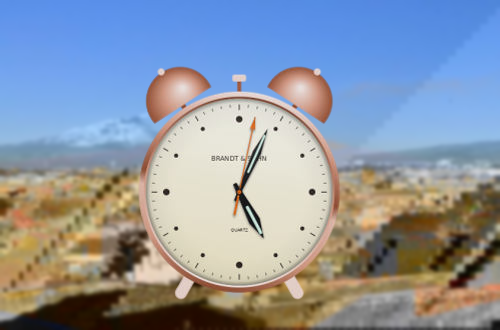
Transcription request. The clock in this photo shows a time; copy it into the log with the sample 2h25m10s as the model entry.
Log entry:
5h04m02s
